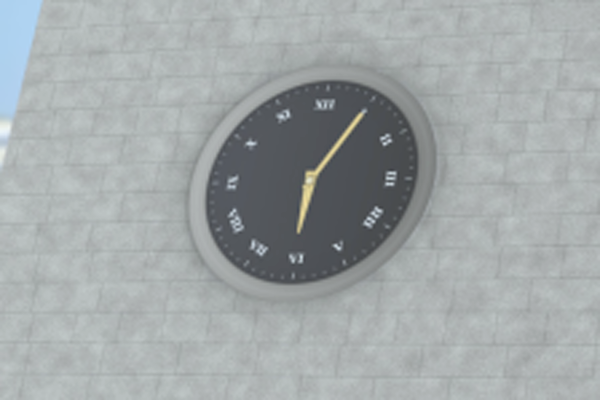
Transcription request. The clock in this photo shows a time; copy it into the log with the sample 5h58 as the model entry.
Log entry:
6h05
